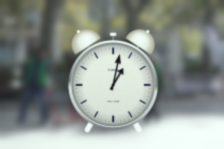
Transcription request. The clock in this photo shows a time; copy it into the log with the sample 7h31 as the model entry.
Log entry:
1h02
